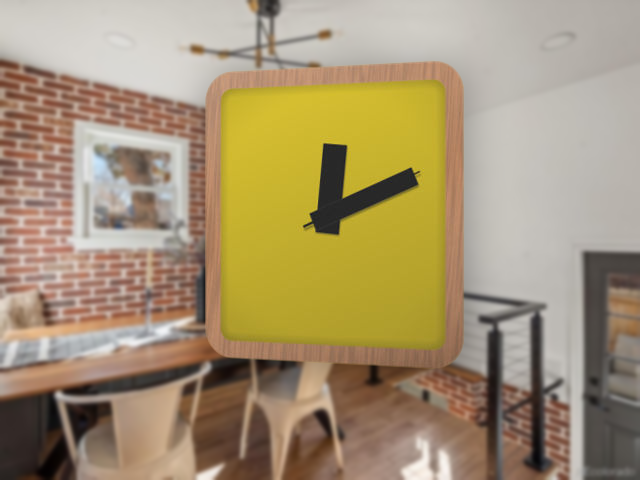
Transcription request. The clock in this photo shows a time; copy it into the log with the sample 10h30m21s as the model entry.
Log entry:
12h11m11s
